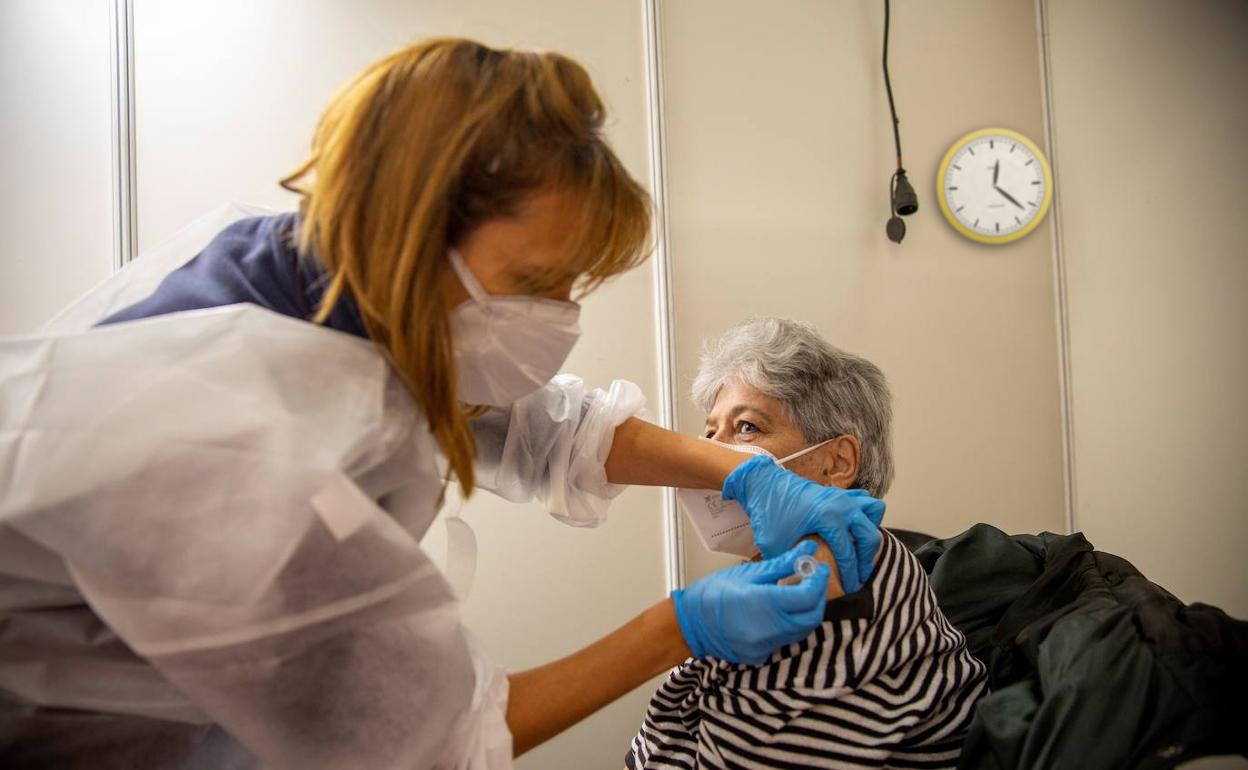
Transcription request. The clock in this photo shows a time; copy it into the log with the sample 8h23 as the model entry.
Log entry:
12h22
